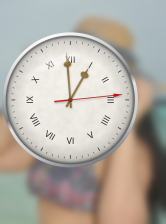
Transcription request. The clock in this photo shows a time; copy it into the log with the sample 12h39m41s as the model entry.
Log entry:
12h59m14s
